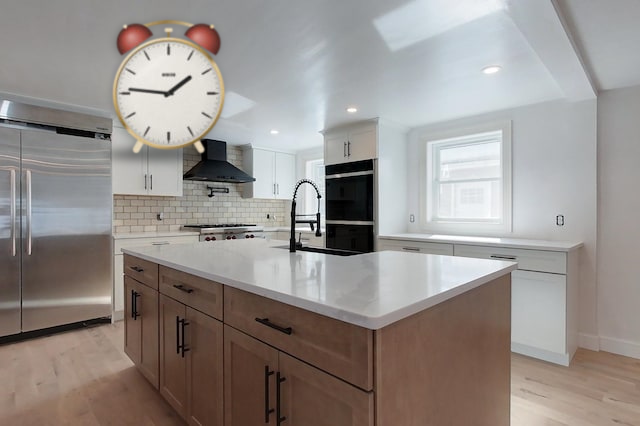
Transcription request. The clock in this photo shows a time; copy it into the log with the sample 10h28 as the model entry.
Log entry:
1h46
